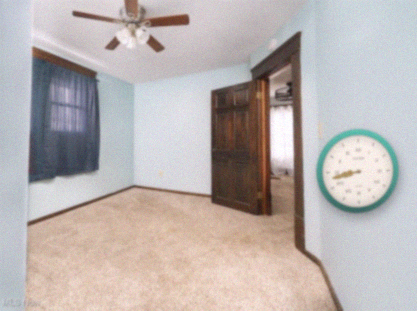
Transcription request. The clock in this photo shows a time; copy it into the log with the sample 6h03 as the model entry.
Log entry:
8h43
